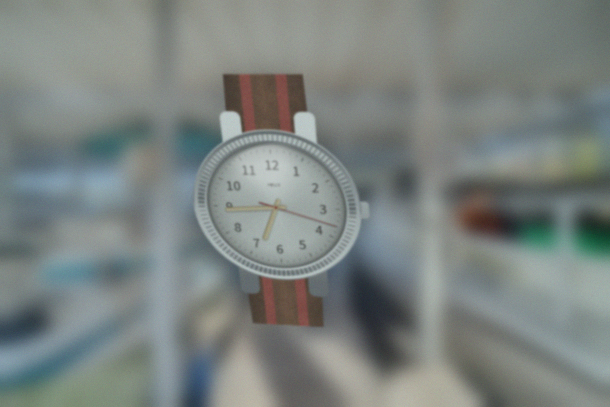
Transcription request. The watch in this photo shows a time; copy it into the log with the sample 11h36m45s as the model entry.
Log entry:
6h44m18s
